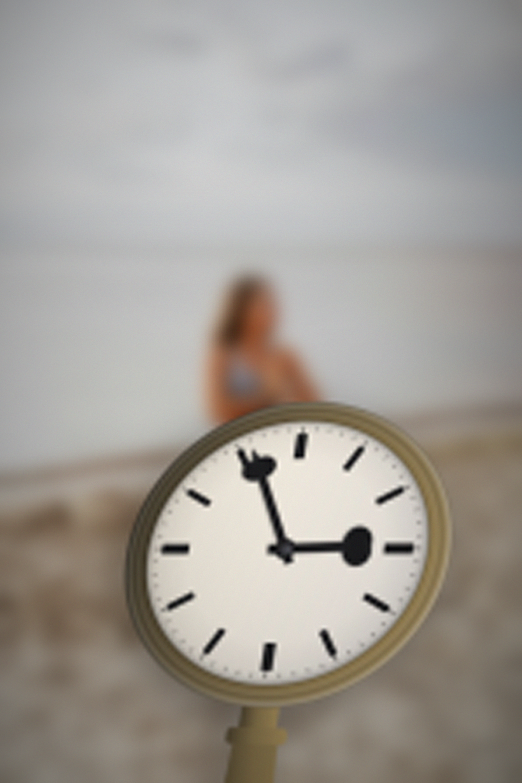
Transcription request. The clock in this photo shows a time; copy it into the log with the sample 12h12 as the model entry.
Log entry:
2h56
